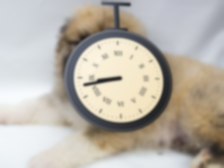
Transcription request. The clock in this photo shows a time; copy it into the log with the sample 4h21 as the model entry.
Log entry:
8h43
